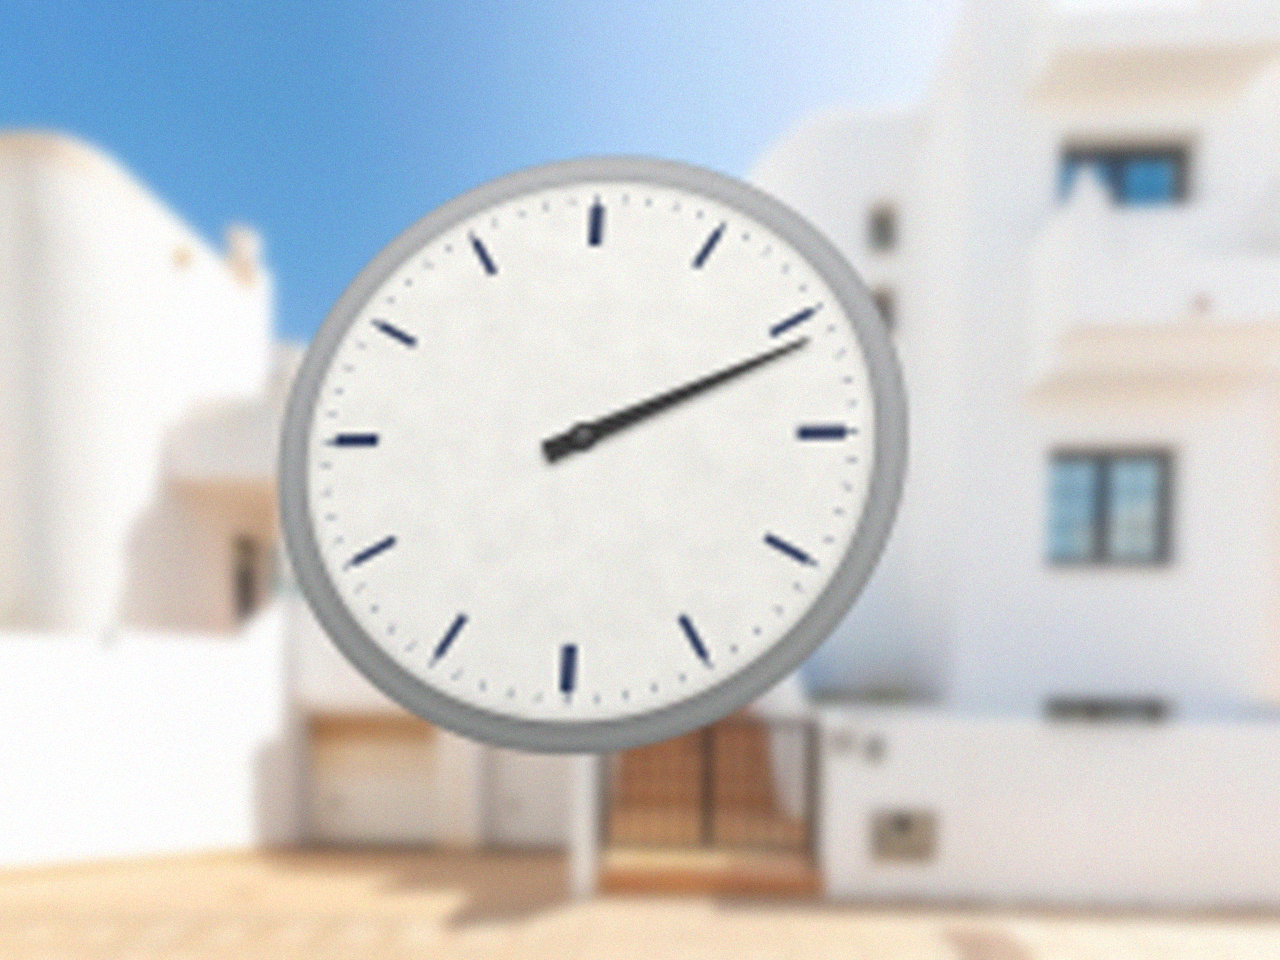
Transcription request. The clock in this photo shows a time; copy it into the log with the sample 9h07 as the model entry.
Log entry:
2h11
